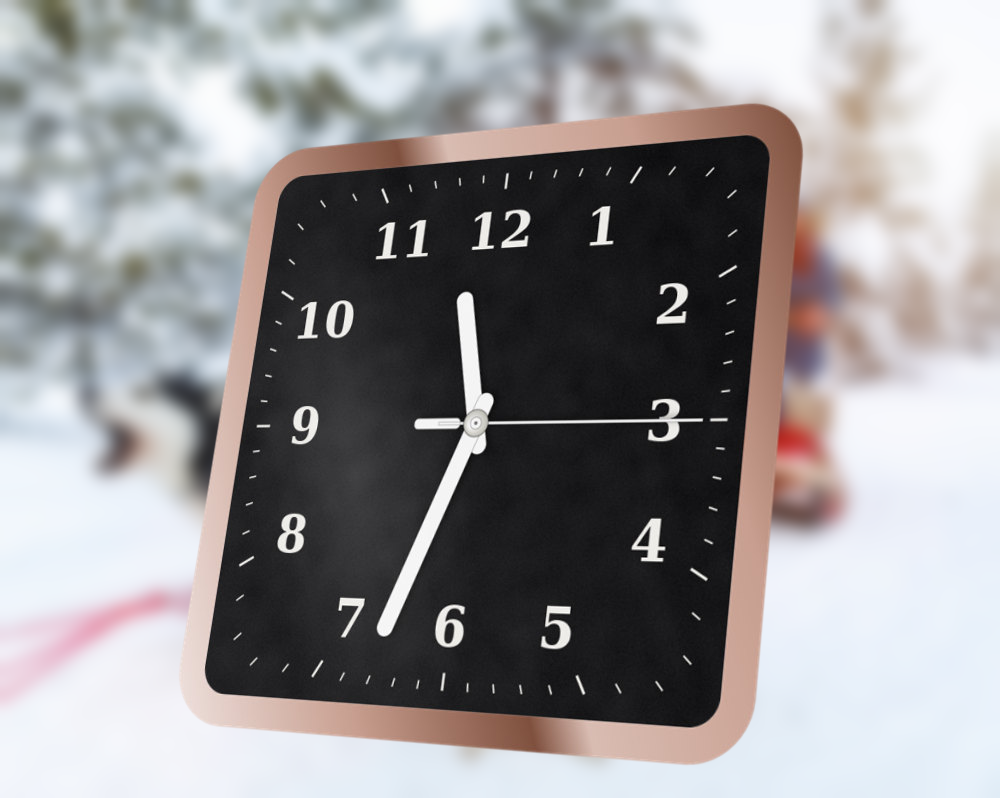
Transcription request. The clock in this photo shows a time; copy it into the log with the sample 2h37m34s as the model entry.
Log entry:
11h33m15s
